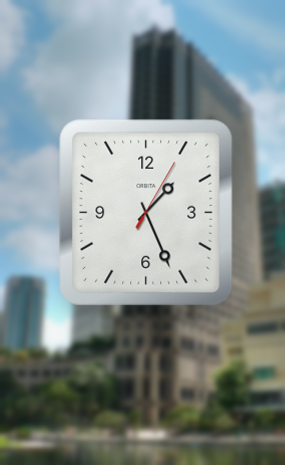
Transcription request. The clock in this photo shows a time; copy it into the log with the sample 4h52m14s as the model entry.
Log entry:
1h26m05s
